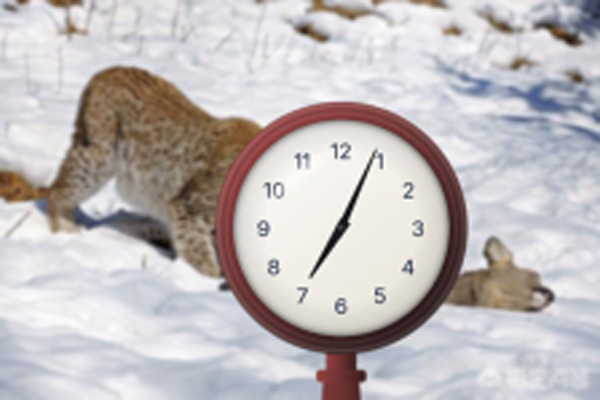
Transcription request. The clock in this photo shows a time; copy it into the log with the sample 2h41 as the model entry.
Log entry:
7h04
